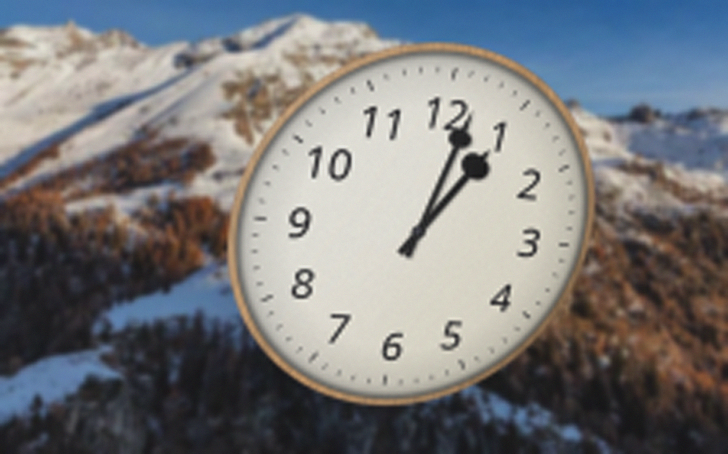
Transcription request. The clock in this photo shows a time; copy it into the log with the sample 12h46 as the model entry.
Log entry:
1h02
